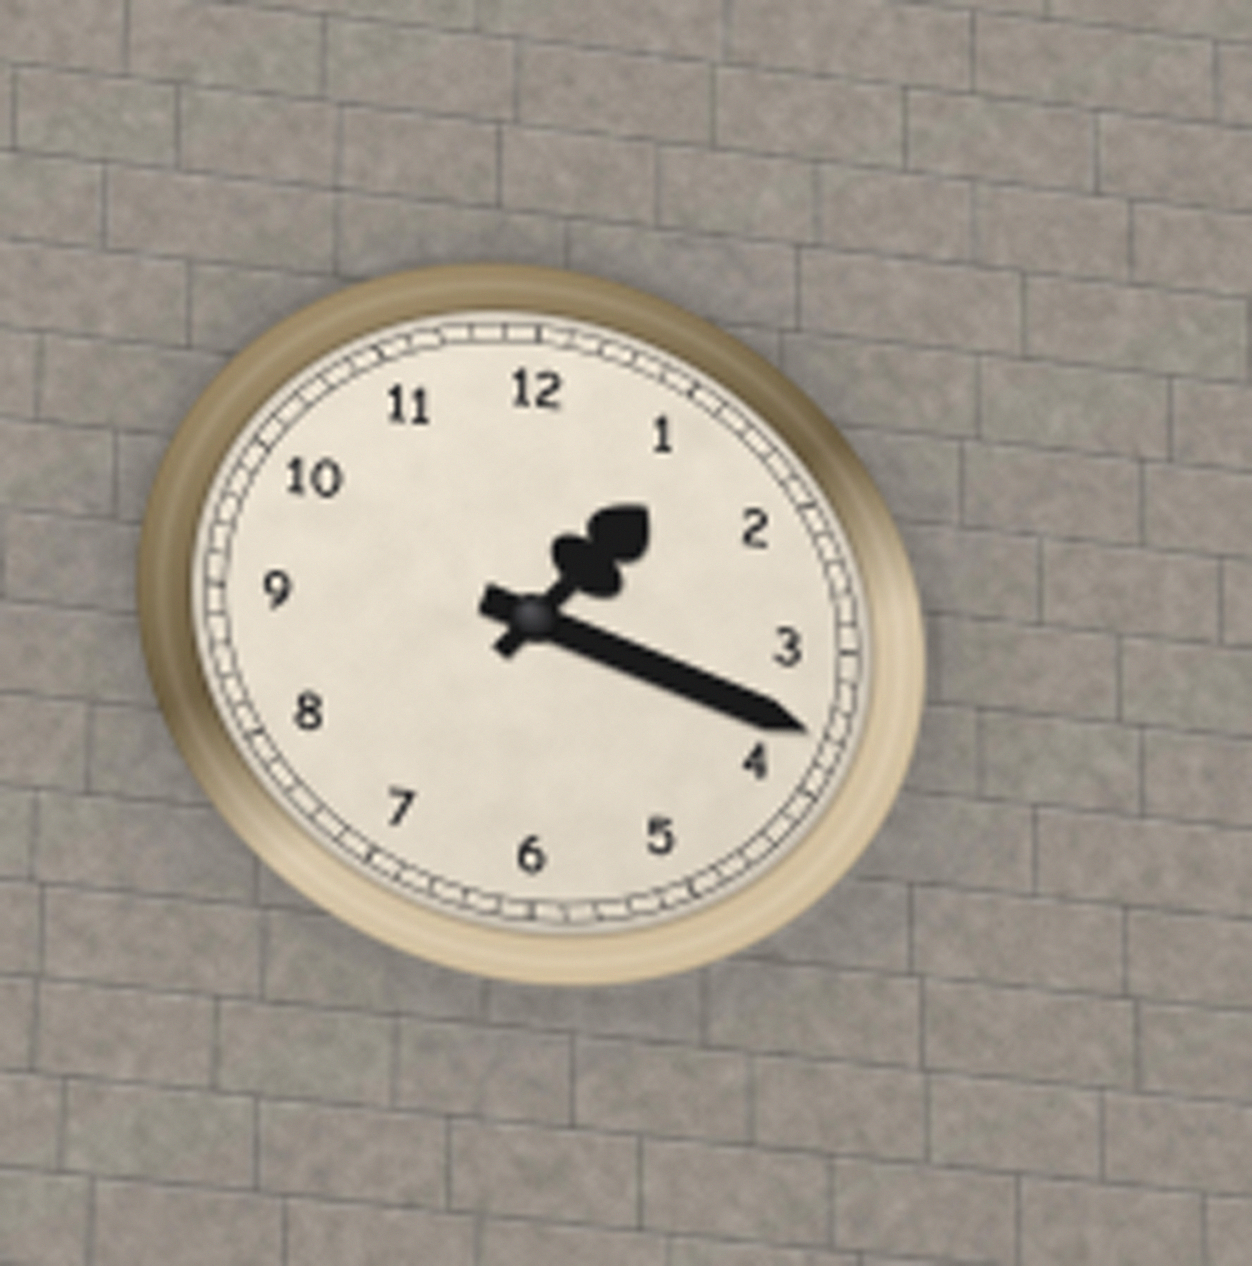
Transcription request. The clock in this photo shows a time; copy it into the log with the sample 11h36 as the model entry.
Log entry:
1h18
